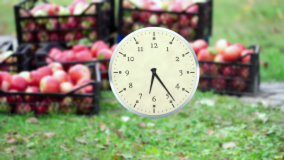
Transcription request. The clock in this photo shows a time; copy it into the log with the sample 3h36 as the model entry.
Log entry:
6h24
